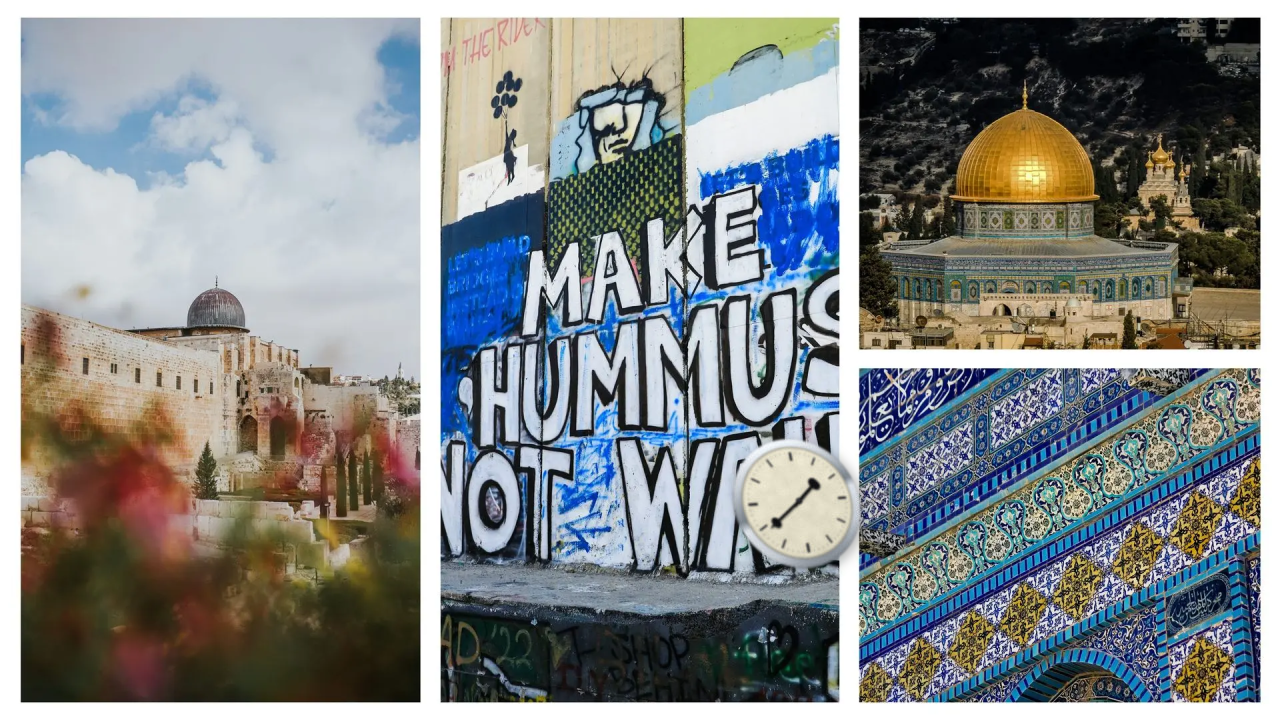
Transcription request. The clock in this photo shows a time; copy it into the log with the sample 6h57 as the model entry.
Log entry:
1h39
